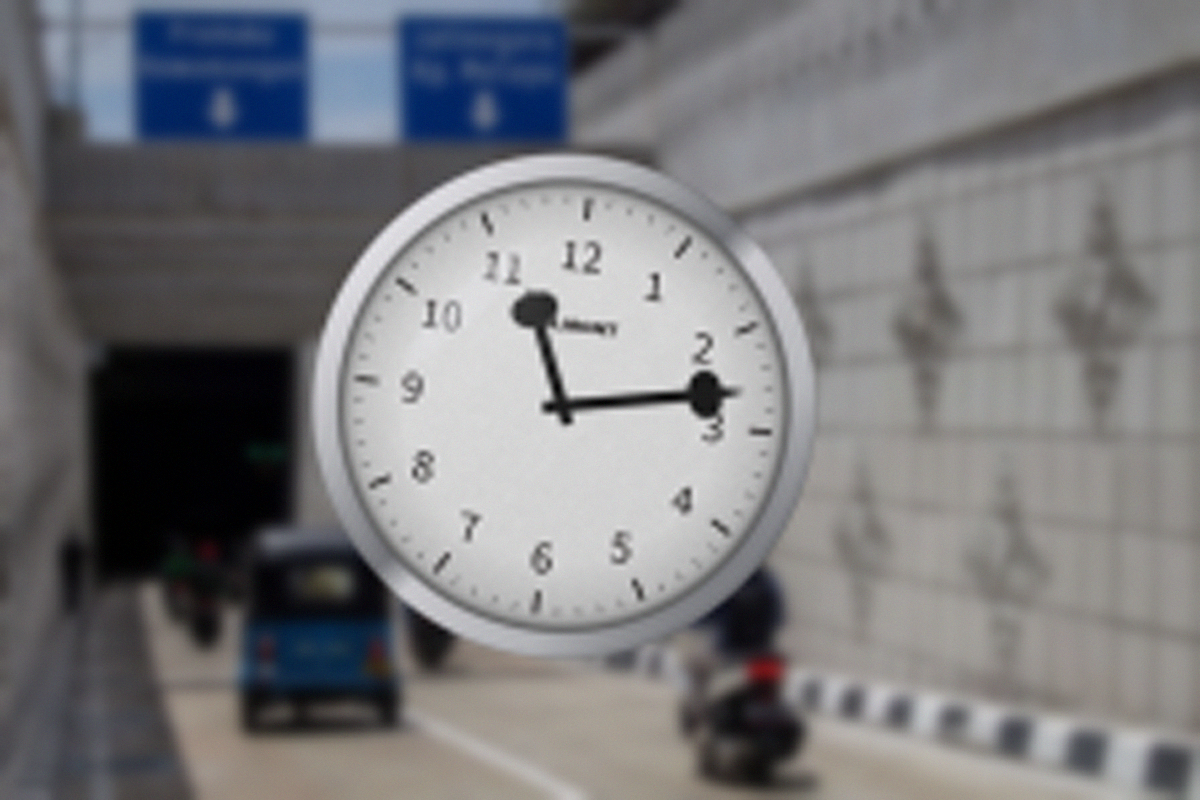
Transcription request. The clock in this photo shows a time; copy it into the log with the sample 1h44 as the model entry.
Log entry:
11h13
